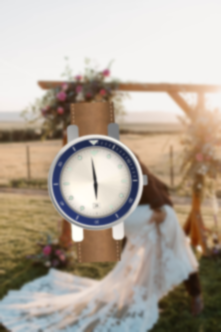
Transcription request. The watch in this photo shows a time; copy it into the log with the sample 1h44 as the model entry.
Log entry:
5h59
